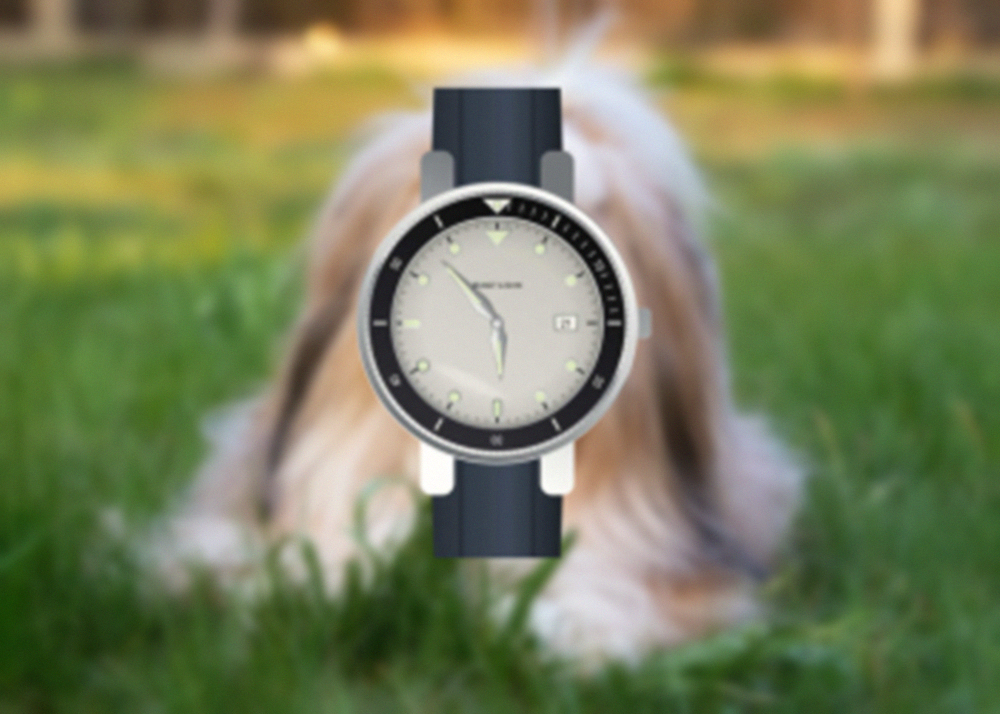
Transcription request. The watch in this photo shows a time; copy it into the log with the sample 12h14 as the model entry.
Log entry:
5h53
